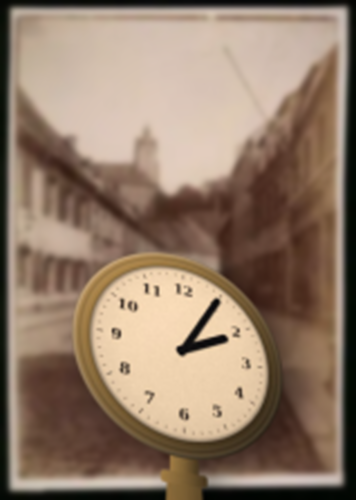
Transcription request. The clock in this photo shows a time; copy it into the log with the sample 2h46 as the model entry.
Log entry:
2h05
